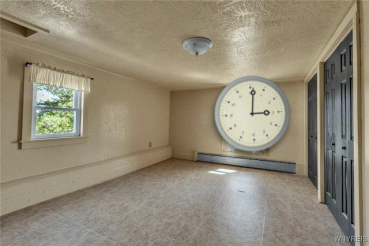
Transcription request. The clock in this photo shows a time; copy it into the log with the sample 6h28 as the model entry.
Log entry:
3h01
